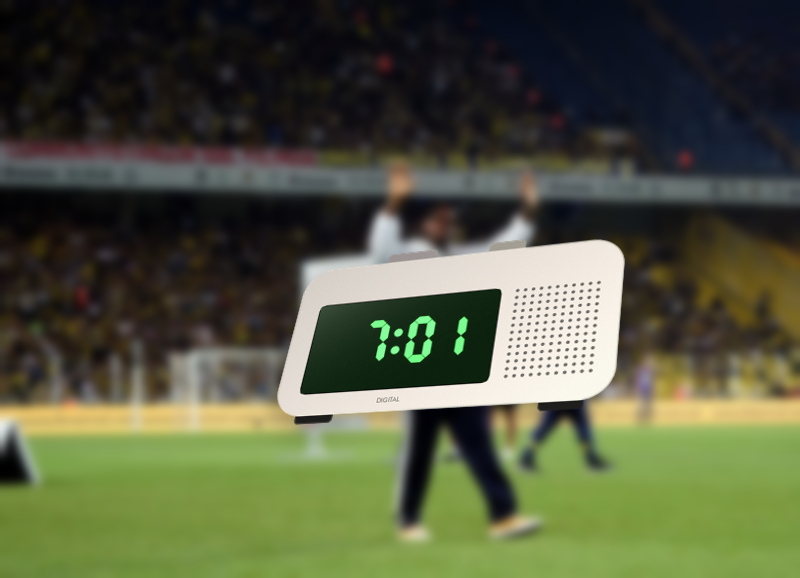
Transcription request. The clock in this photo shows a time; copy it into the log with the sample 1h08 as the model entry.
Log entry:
7h01
